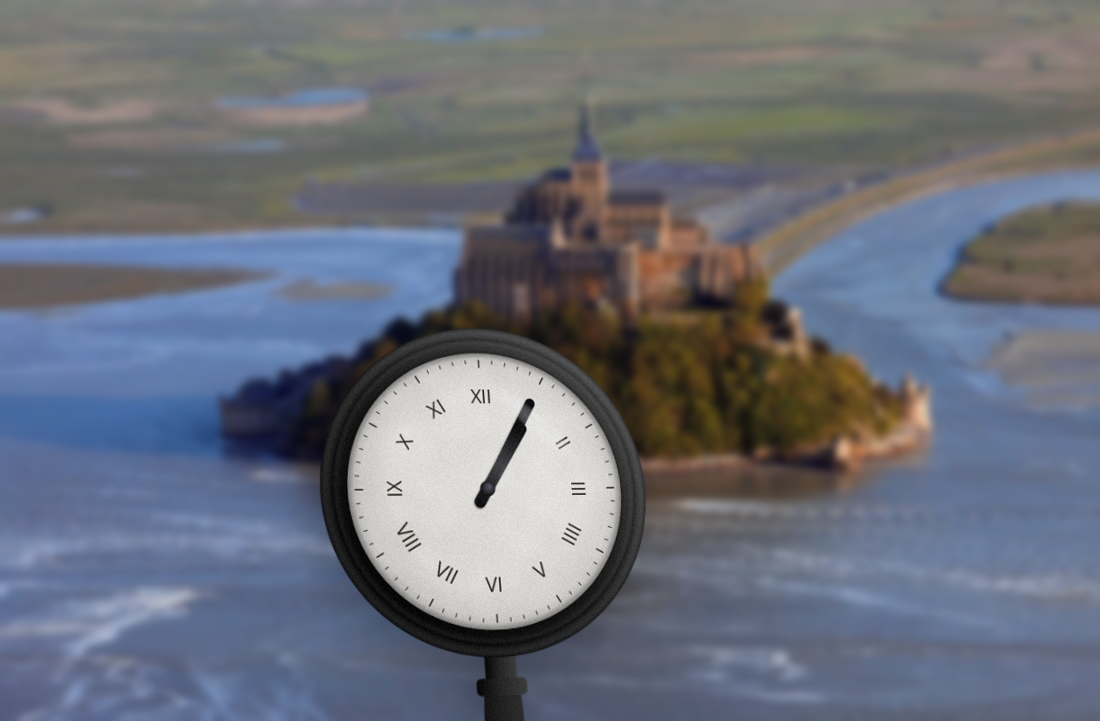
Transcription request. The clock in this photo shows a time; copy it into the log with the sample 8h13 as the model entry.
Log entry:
1h05
